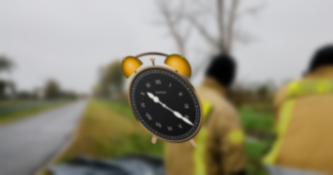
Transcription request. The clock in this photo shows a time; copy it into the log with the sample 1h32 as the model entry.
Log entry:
10h21
